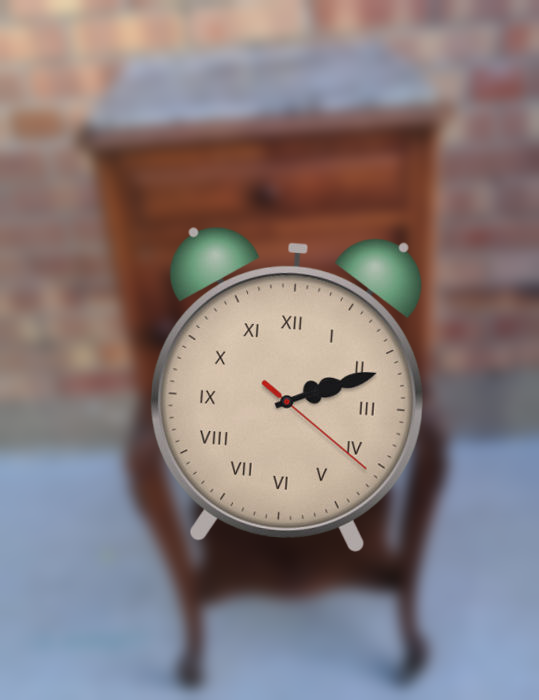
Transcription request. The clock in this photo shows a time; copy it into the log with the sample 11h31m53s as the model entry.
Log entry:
2h11m21s
